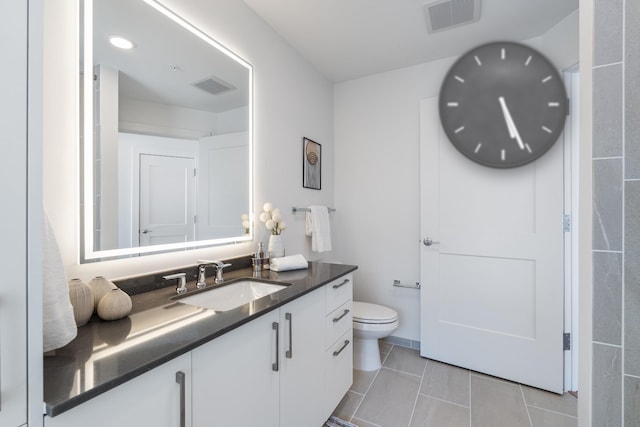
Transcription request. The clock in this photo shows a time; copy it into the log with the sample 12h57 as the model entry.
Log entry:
5h26
